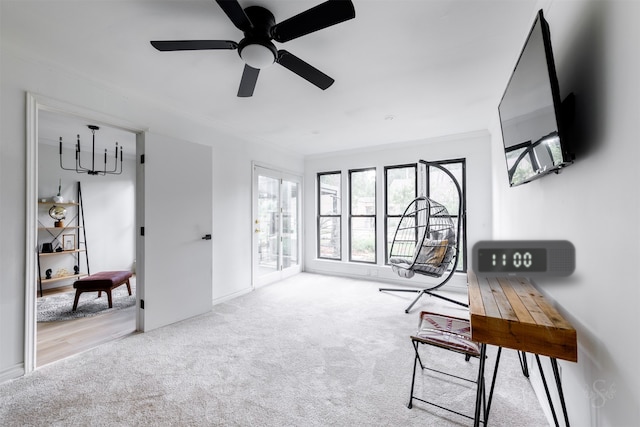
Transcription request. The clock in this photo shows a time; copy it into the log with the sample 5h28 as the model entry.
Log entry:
11h00
